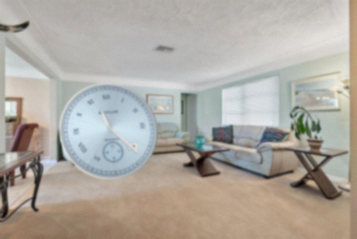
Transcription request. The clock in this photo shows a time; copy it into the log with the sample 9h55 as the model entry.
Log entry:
11h23
